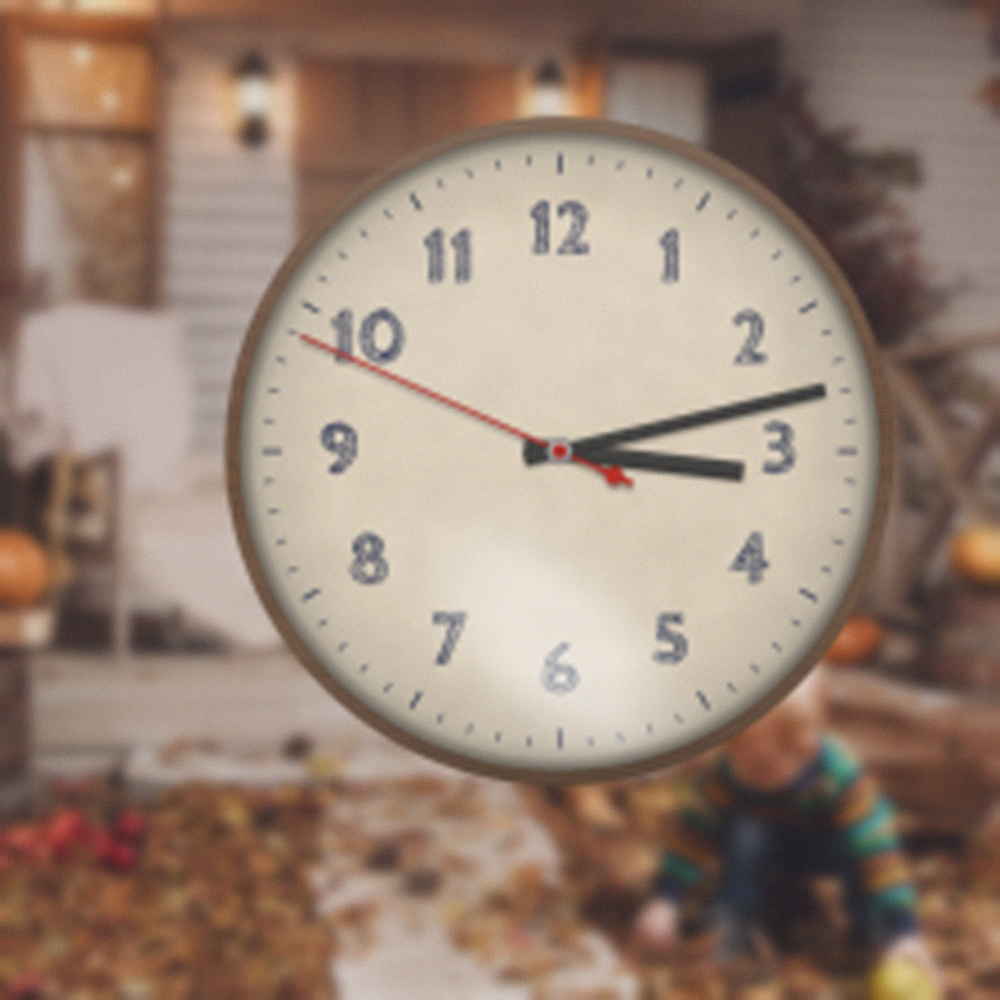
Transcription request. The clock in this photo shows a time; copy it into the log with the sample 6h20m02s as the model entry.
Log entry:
3h12m49s
